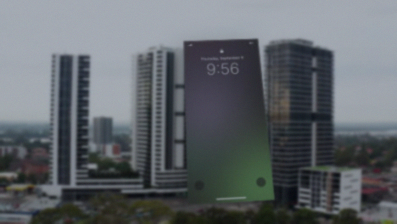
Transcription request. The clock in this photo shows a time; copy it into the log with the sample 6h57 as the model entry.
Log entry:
9h56
